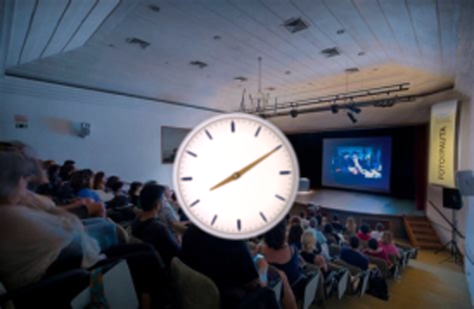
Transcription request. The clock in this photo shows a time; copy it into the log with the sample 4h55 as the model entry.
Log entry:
8h10
